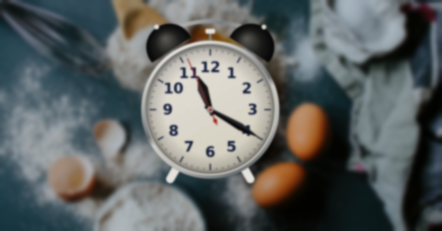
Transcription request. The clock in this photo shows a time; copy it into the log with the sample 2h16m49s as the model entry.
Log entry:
11h19m56s
